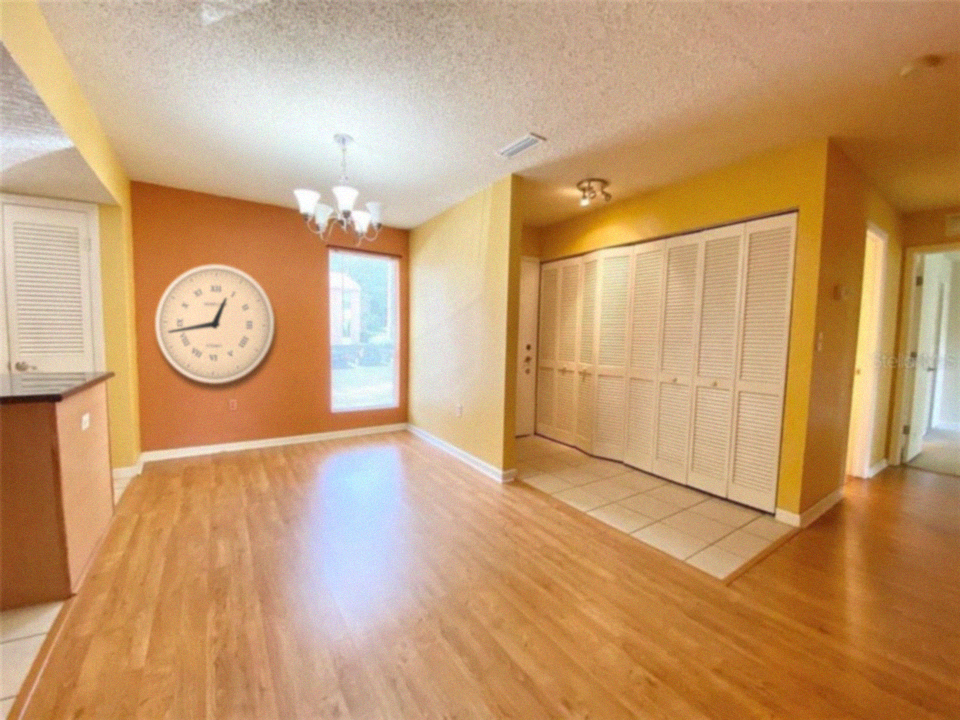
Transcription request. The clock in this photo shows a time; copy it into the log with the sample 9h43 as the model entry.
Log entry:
12h43
